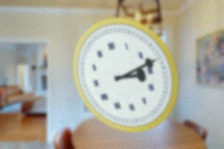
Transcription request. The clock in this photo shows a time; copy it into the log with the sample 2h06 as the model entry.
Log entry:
3h13
